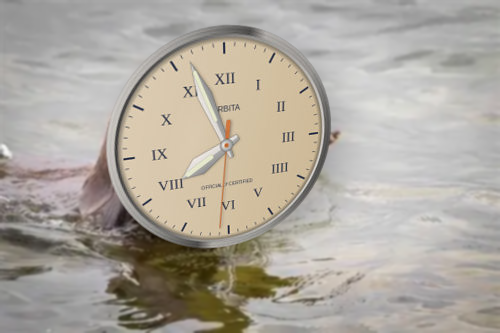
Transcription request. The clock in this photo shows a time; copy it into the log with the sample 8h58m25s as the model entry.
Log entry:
7h56m31s
